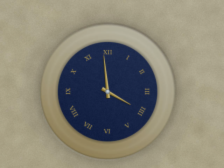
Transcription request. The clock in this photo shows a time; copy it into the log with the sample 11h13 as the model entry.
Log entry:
3h59
